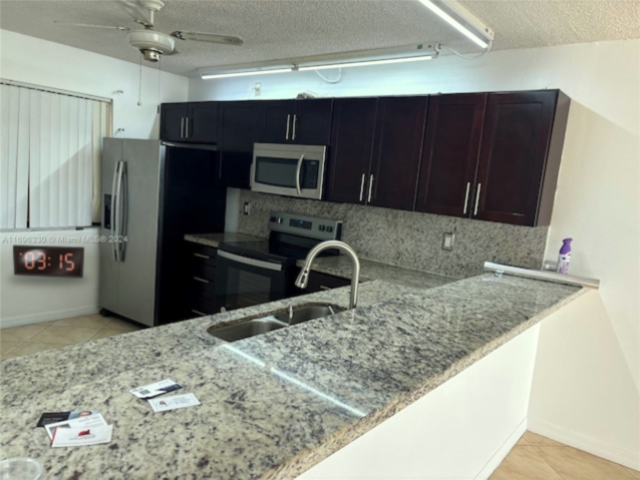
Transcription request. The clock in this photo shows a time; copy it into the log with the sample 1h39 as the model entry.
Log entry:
3h15
